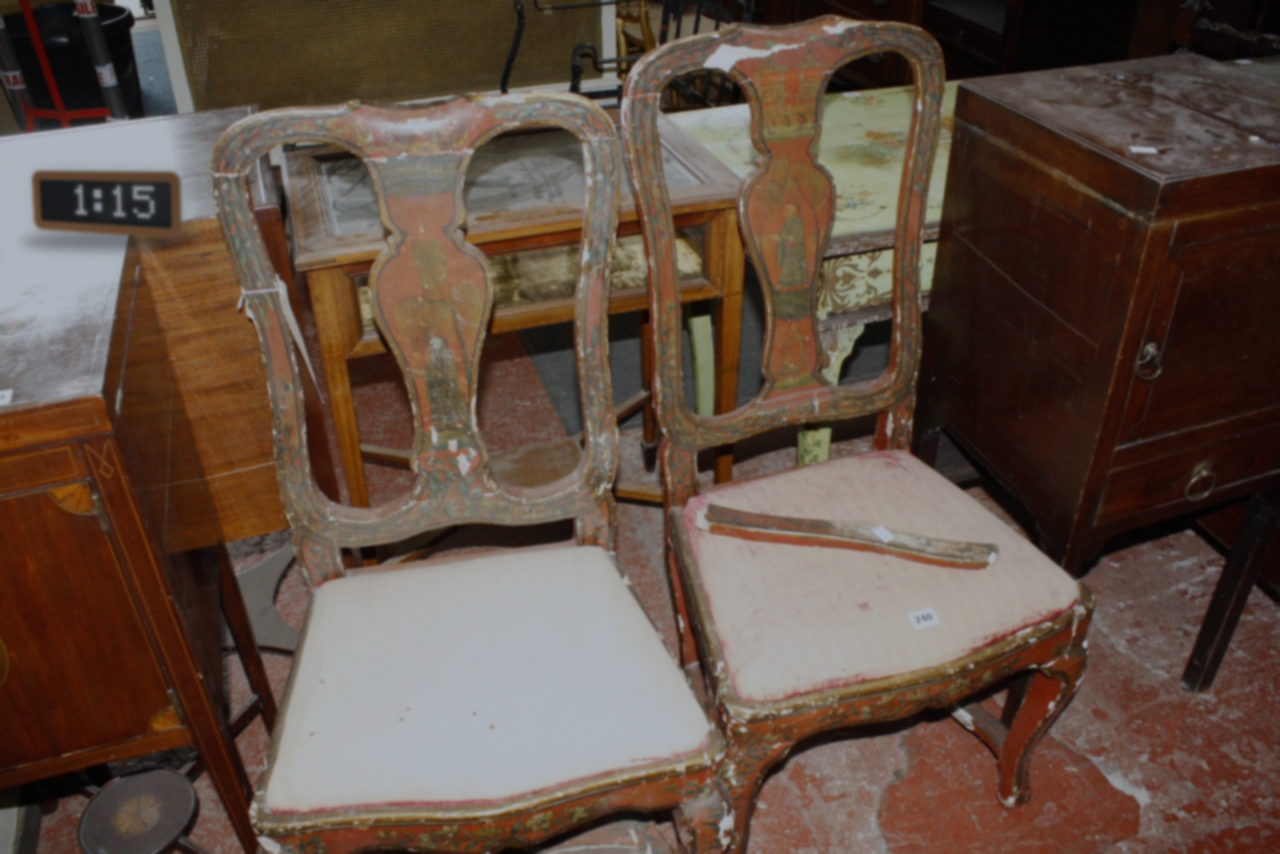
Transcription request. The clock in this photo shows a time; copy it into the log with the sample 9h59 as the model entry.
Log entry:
1h15
